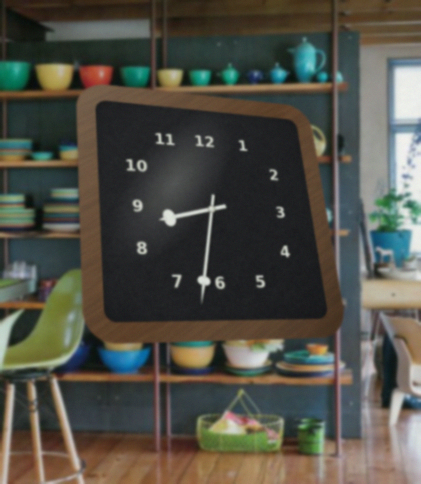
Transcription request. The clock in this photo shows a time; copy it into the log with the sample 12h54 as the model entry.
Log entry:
8h32
